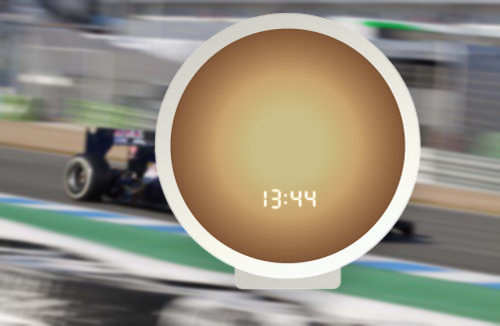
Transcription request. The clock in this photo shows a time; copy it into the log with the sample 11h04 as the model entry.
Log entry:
13h44
